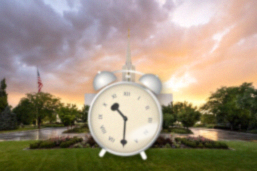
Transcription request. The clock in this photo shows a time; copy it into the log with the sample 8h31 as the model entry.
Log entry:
10h30
